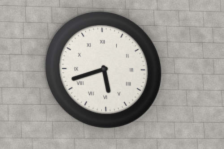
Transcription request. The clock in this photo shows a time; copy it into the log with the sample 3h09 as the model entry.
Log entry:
5h42
